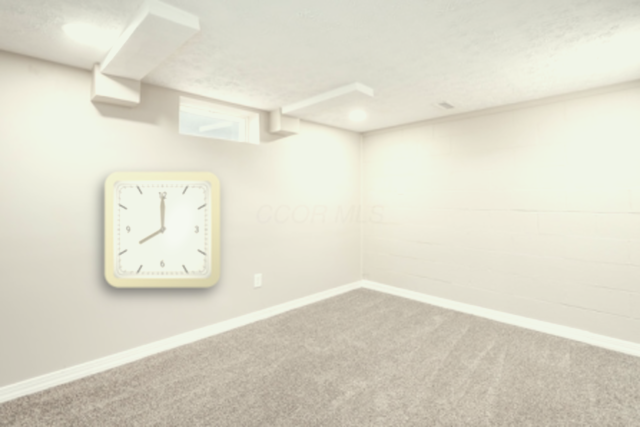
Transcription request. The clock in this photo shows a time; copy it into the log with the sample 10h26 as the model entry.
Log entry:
8h00
